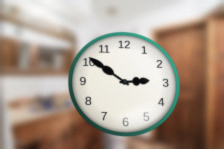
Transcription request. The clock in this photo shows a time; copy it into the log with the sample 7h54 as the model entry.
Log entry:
2h51
